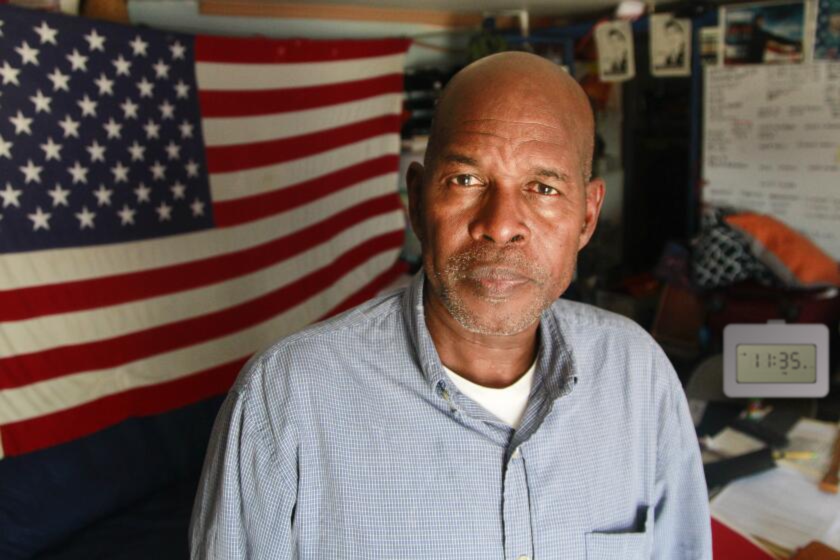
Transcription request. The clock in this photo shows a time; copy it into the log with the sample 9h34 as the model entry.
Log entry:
11h35
